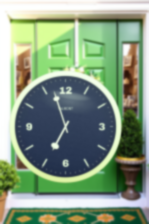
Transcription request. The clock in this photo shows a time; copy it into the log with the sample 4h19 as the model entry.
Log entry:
6h57
